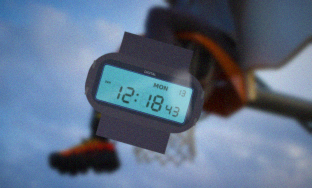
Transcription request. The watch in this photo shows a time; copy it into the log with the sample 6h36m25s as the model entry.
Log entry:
12h18m43s
